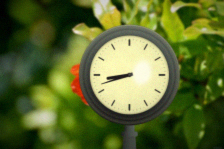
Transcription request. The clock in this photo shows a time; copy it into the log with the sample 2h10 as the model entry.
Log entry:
8h42
